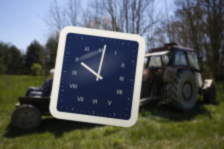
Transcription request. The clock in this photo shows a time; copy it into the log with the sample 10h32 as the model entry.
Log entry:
10h01
